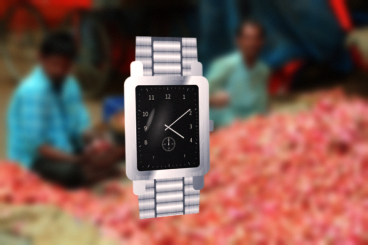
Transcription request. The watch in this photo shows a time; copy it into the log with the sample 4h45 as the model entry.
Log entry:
4h09
